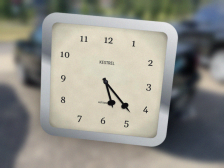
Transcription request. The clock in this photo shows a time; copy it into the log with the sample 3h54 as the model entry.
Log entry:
5h23
